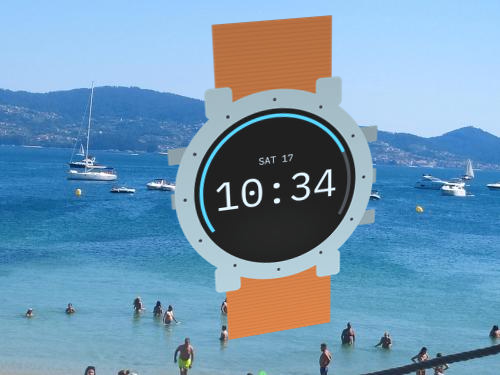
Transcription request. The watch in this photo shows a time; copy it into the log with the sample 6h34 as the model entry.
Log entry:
10h34
